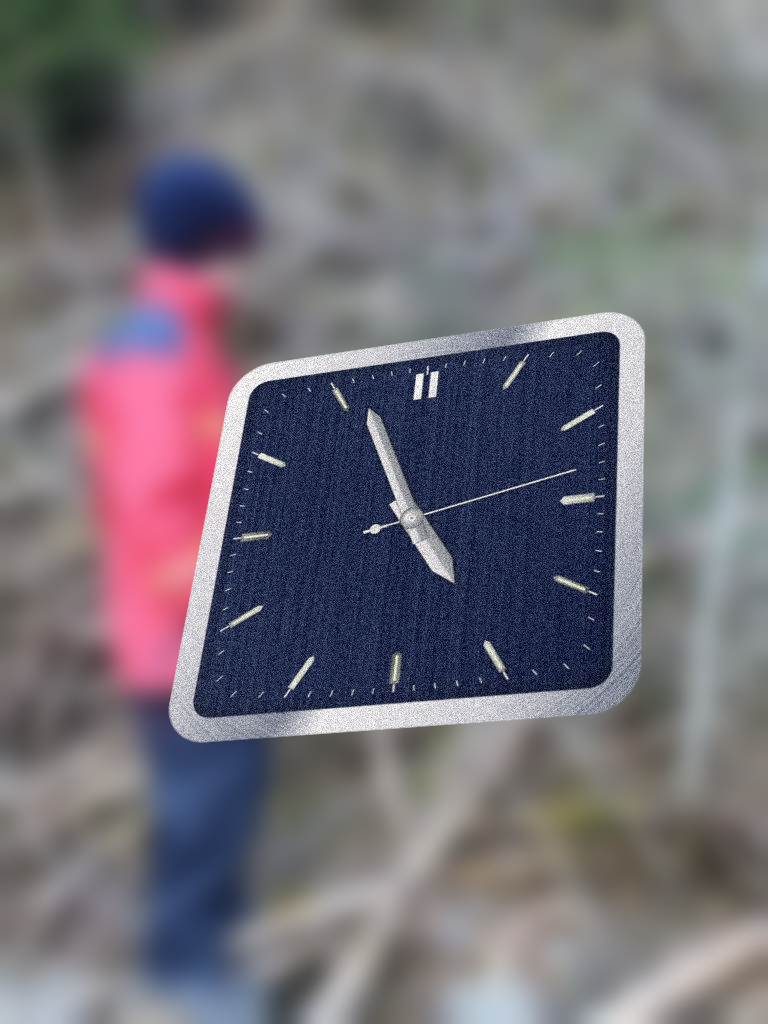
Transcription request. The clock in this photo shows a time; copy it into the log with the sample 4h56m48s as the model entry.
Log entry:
4h56m13s
